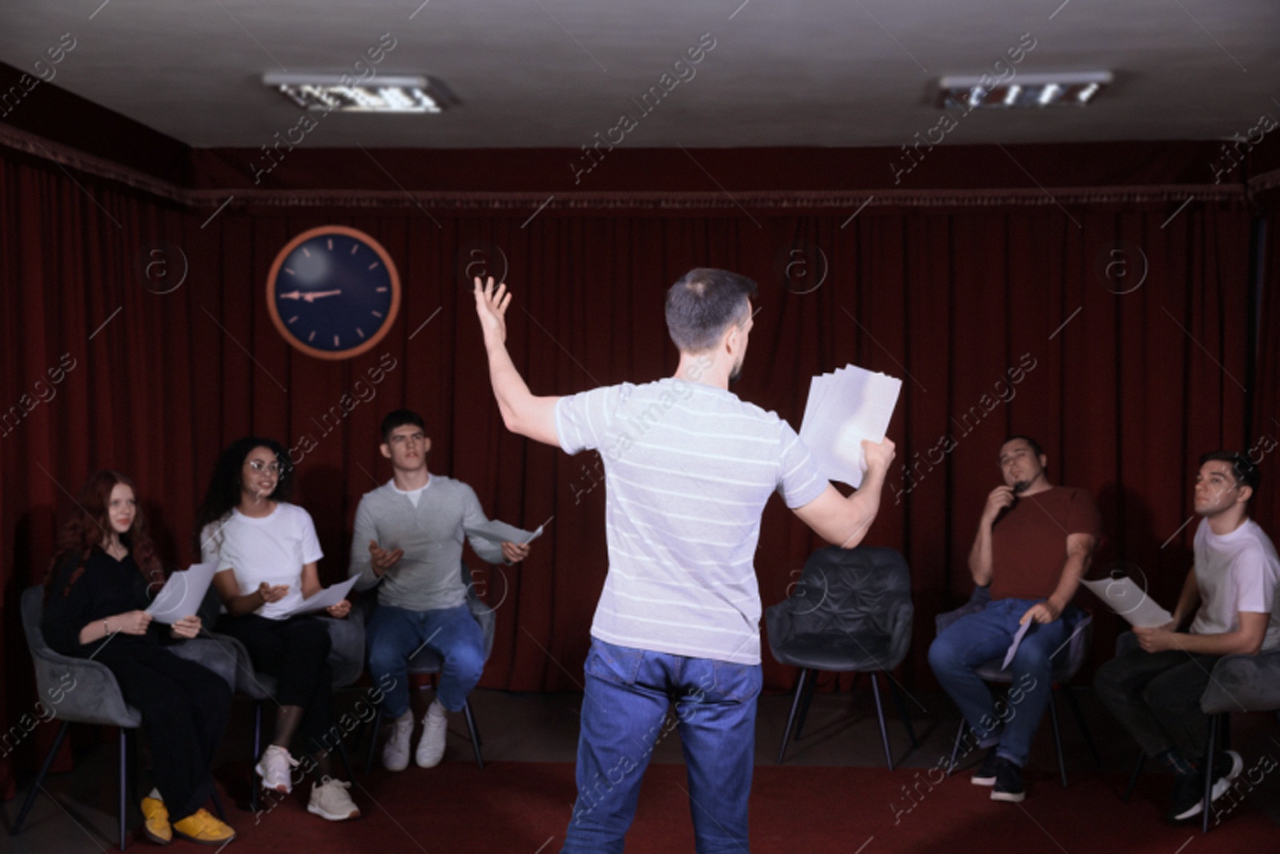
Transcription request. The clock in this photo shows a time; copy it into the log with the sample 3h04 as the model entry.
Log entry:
8h45
